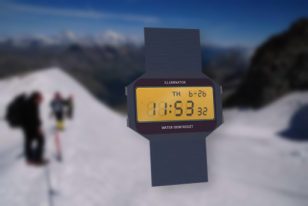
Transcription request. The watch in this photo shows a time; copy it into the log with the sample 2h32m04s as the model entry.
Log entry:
11h53m32s
